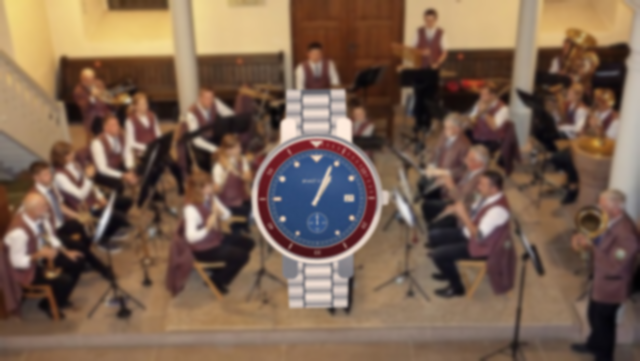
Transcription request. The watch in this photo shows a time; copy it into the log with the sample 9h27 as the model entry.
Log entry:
1h04
